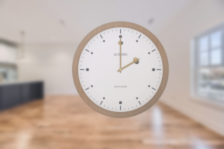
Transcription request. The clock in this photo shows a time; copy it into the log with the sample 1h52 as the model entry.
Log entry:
2h00
